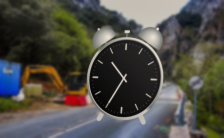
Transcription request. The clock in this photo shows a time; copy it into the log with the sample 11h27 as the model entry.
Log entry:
10h35
